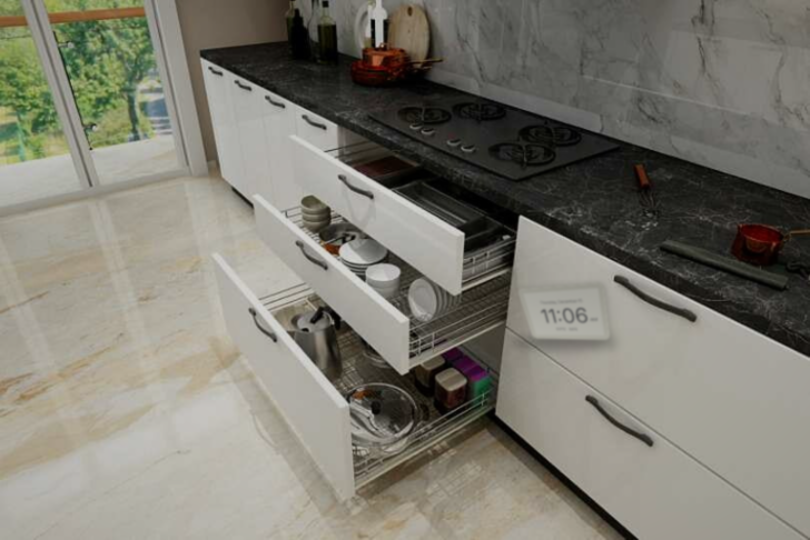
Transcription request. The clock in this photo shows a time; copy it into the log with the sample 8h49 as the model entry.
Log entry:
11h06
